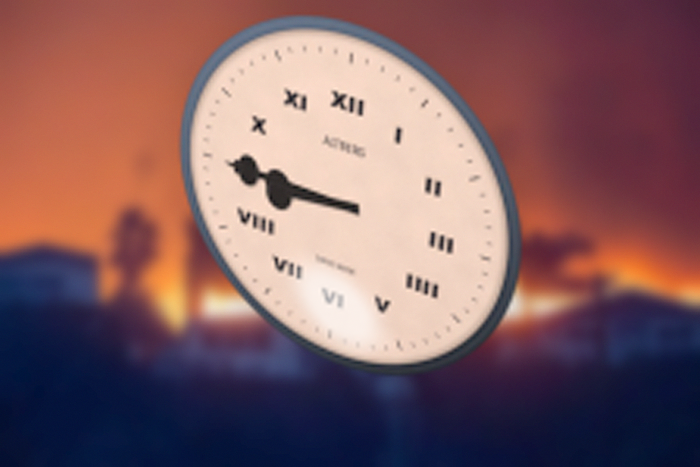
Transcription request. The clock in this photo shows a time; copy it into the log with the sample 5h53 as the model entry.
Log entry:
8h45
